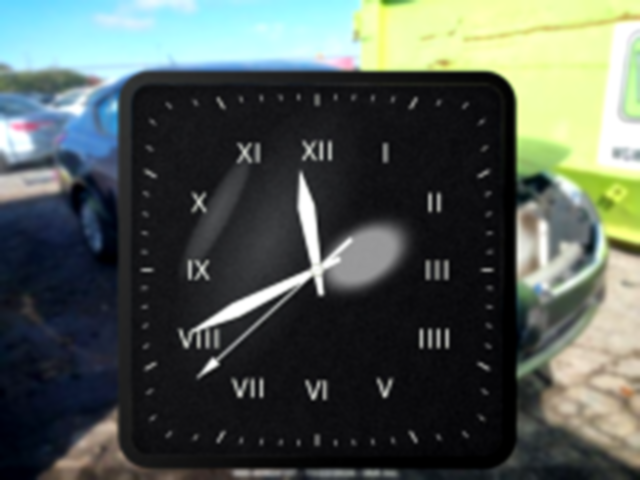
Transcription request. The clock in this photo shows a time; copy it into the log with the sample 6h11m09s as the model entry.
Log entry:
11h40m38s
